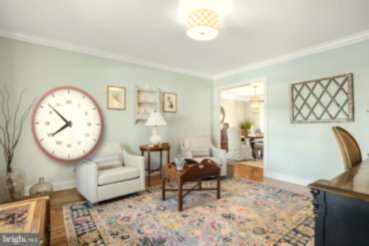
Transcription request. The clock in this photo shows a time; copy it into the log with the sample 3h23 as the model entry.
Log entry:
7h52
